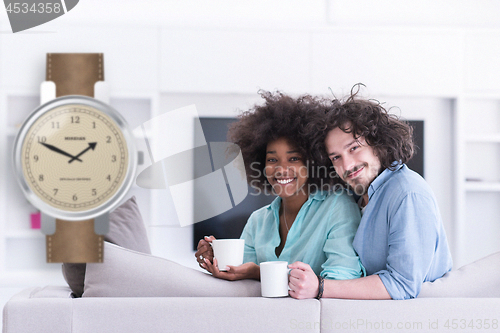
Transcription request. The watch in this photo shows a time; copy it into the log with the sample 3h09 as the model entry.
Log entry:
1h49
